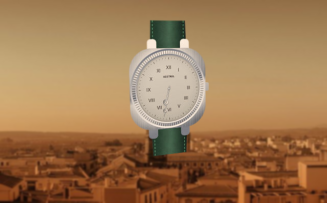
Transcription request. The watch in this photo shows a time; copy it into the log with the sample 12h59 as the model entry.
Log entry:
6h32
